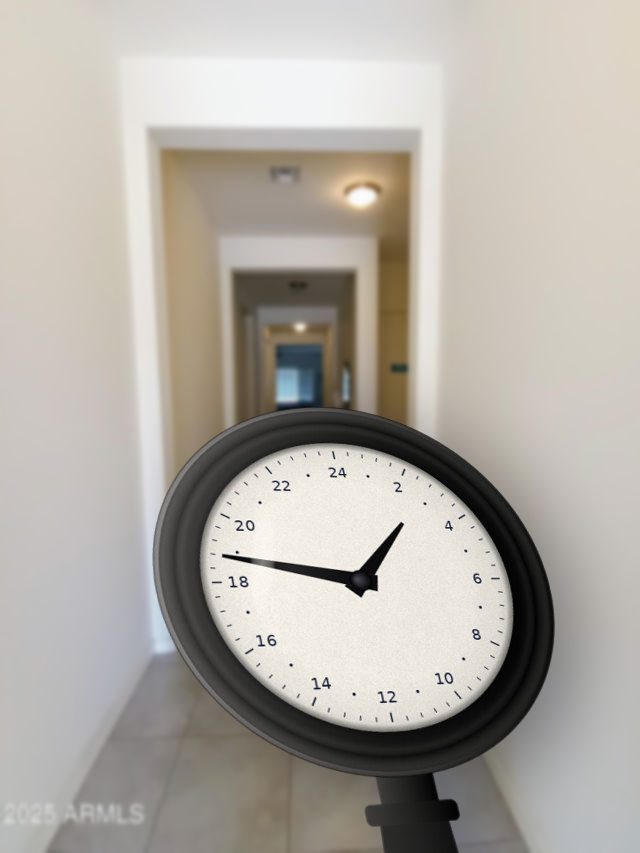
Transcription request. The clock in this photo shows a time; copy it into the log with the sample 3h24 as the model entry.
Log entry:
2h47
